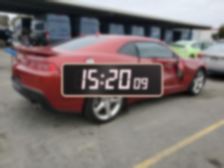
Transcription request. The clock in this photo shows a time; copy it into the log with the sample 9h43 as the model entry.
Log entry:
15h20
